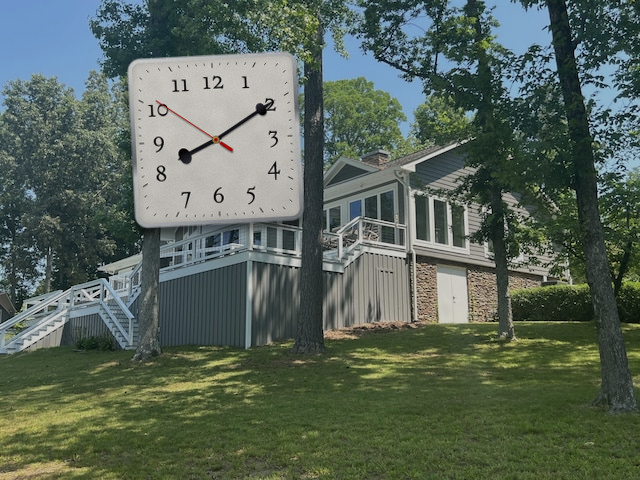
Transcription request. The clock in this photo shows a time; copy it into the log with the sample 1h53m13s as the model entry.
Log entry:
8h09m51s
